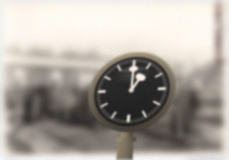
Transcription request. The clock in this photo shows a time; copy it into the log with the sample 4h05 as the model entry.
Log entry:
1h00
